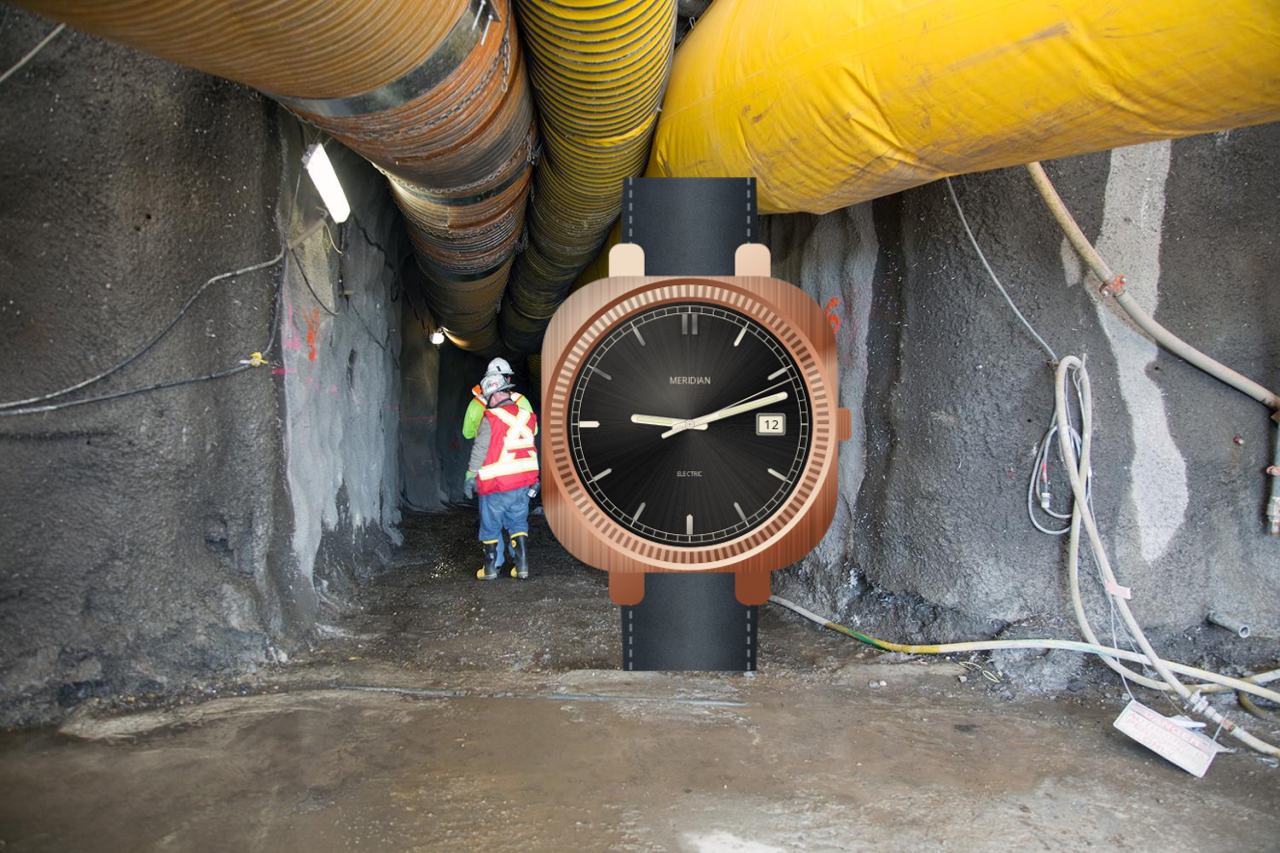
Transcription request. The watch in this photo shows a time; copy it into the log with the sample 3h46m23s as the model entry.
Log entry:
9h12m11s
